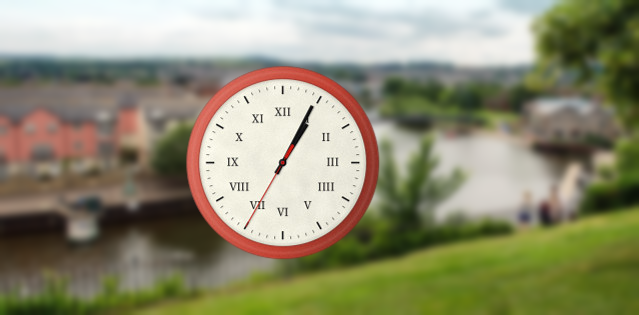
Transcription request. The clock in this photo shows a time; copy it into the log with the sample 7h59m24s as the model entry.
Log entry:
1h04m35s
